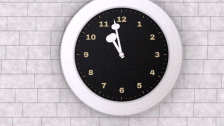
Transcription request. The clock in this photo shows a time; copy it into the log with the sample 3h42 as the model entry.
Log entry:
10h58
